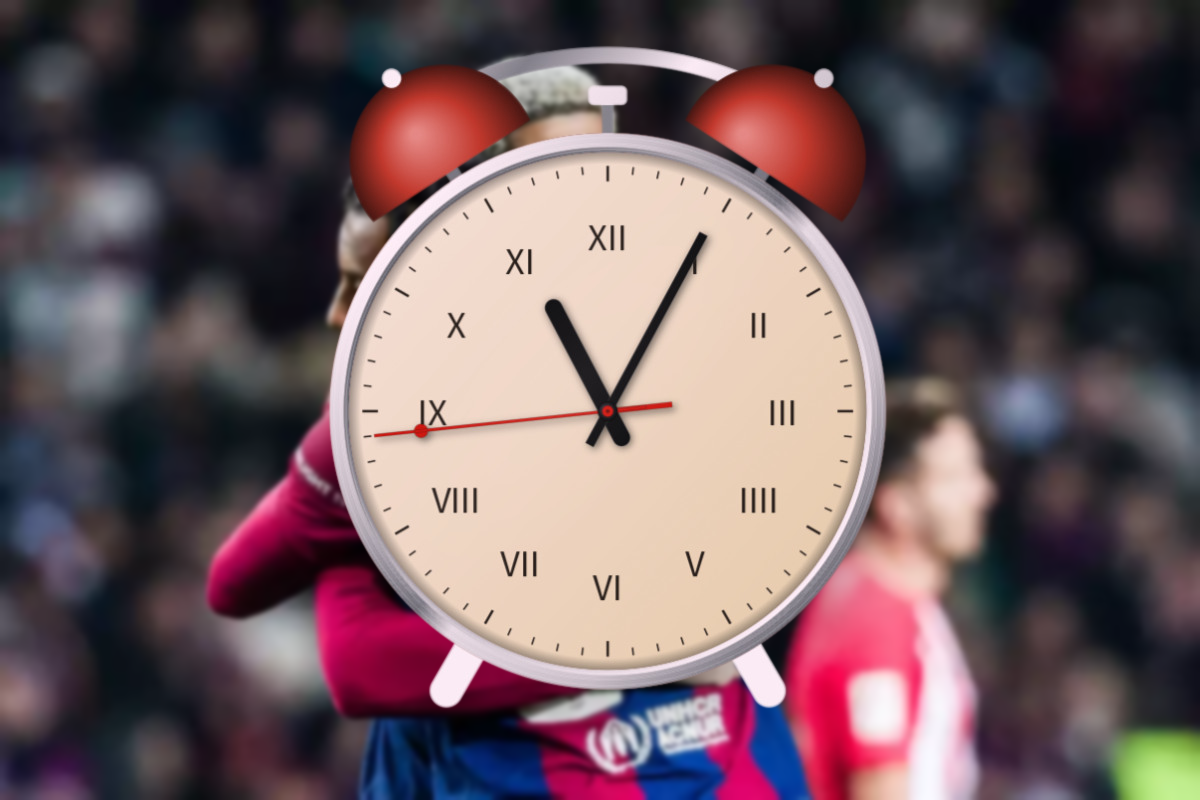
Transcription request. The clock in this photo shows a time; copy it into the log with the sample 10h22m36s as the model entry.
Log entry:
11h04m44s
